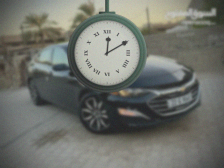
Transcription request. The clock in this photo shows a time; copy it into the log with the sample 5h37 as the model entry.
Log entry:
12h10
